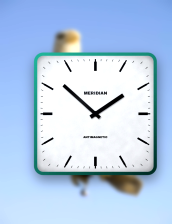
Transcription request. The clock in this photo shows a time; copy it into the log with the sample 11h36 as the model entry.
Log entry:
1h52
